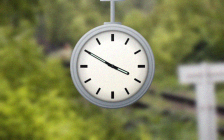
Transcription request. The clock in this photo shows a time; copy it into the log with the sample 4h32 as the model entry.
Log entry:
3h50
